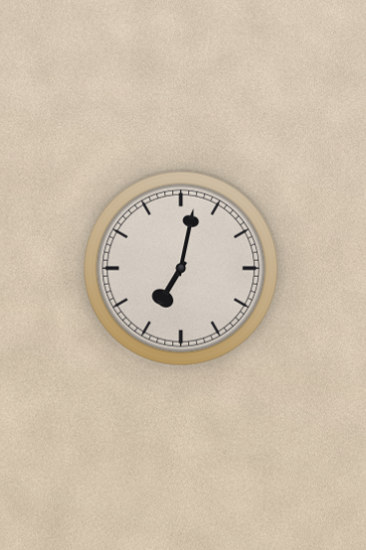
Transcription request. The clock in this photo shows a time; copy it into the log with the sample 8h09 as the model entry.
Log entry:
7h02
